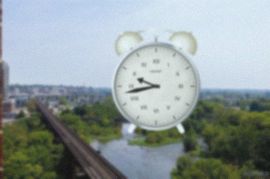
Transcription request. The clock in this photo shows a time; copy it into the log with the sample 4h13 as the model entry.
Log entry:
9h43
